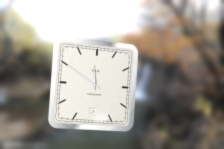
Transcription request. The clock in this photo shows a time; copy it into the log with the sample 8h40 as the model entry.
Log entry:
11h50
